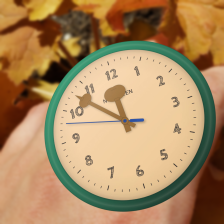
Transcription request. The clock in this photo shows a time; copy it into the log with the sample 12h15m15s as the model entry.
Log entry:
11h52m48s
